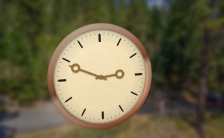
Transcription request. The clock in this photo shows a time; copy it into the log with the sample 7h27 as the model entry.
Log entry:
2h49
